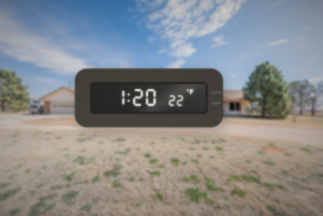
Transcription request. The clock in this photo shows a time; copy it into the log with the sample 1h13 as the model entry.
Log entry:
1h20
